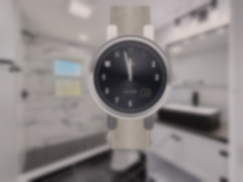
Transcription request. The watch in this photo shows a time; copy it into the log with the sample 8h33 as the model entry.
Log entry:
11h58
